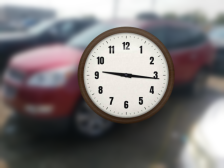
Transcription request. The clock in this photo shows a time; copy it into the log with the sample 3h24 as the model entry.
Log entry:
9h16
